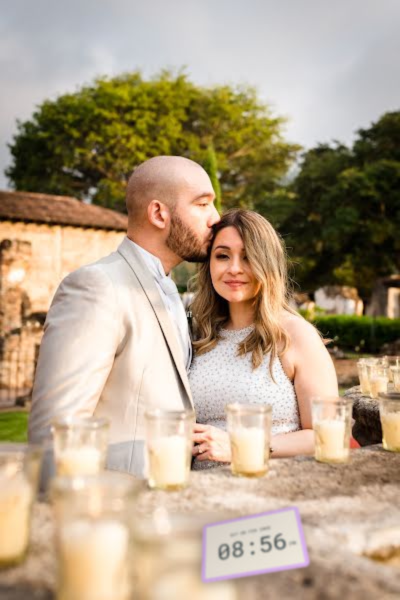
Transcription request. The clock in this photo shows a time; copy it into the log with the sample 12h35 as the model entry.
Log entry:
8h56
